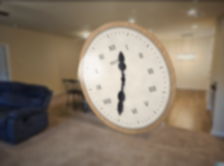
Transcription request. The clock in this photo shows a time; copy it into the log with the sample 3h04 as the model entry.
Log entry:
12h35
